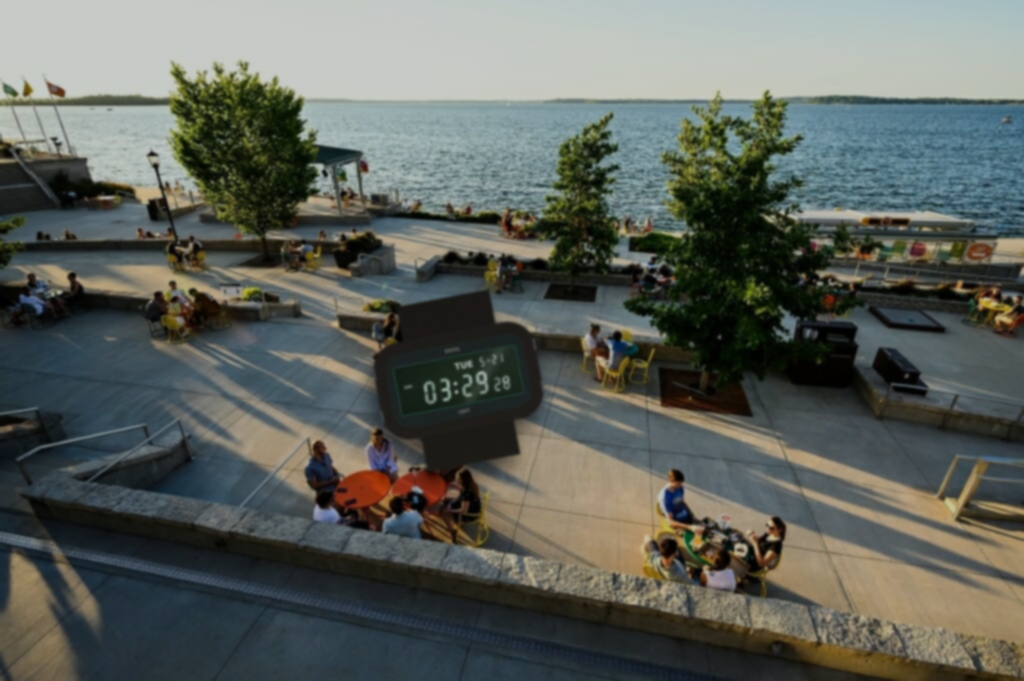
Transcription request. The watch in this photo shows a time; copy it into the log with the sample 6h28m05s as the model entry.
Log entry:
3h29m28s
